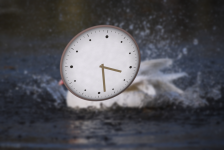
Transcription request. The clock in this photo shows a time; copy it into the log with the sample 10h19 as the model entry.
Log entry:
3h28
